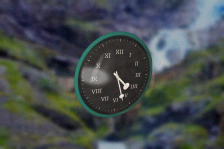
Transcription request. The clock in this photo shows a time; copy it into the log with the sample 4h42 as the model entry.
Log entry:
4h27
